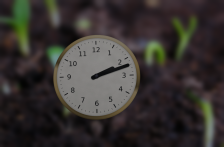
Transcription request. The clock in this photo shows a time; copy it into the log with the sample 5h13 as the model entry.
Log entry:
2h12
